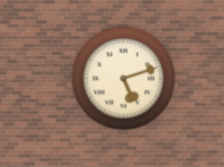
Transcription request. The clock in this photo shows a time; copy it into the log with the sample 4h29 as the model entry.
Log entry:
5h12
